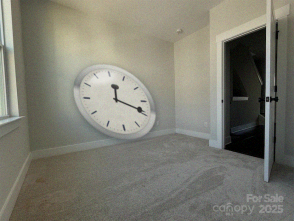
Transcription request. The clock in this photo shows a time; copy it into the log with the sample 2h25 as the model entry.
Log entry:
12h19
